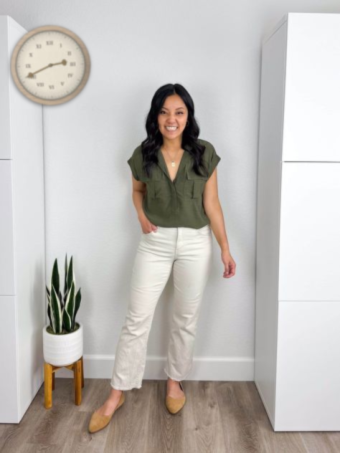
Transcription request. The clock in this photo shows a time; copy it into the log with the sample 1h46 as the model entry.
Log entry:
2h41
